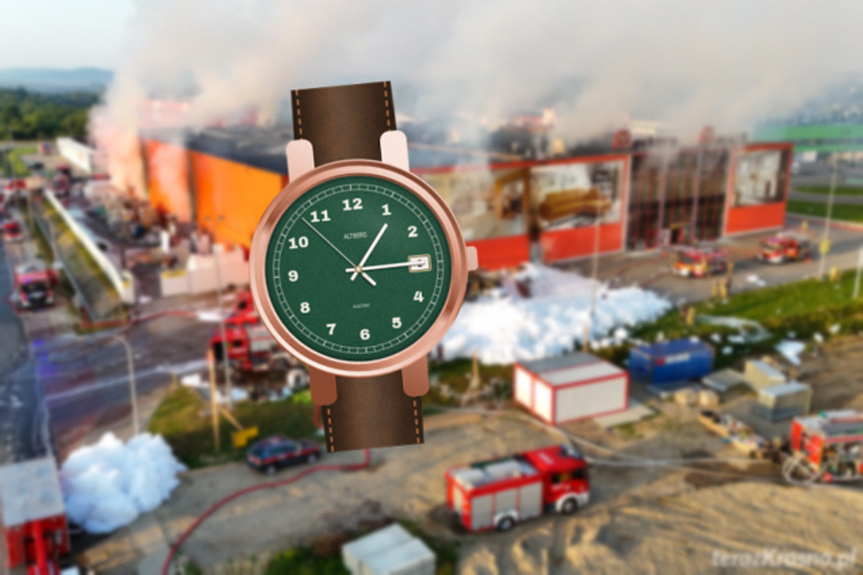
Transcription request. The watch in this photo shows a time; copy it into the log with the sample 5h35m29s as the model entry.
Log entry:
1h14m53s
